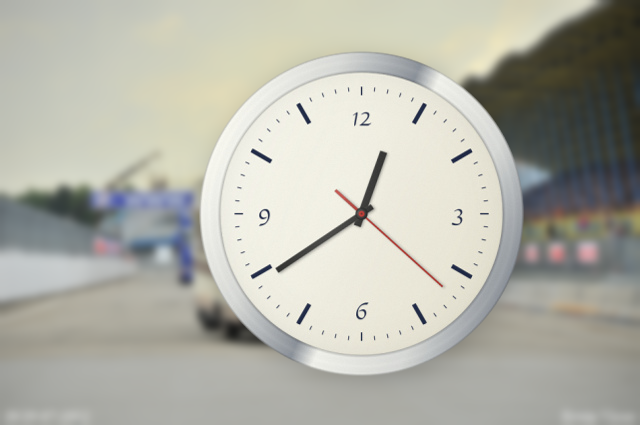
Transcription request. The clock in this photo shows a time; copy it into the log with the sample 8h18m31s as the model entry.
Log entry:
12h39m22s
